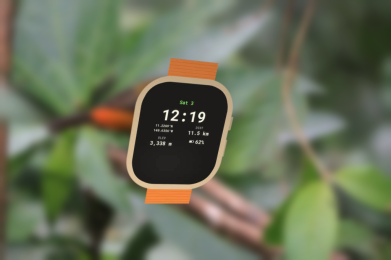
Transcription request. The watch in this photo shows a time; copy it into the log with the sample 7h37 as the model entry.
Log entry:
12h19
